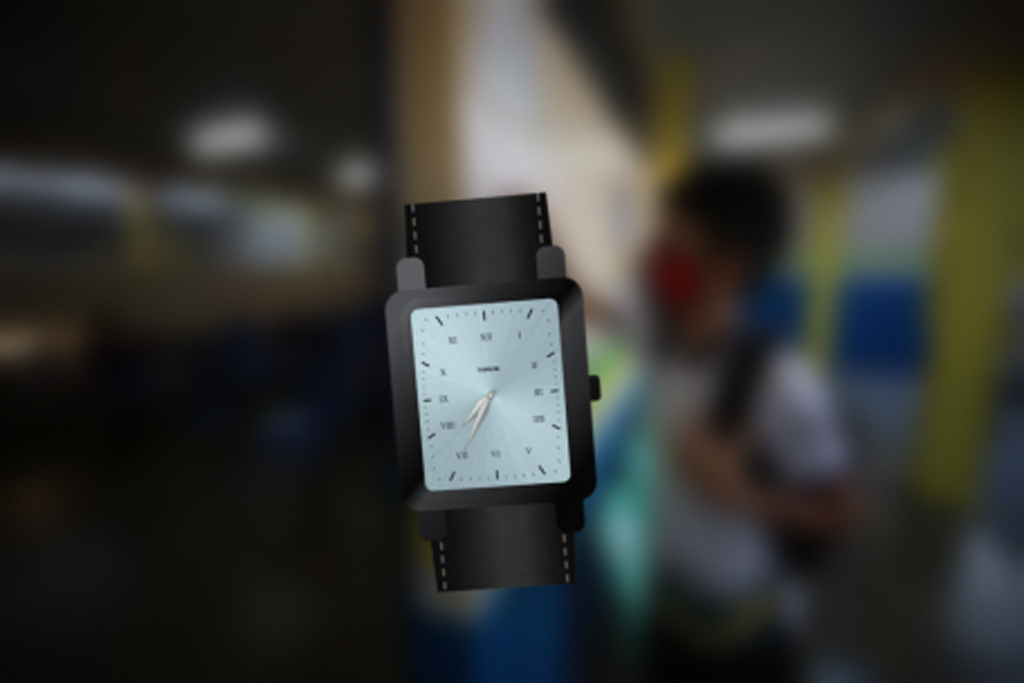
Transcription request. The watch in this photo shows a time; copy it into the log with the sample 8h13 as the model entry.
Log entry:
7h35
